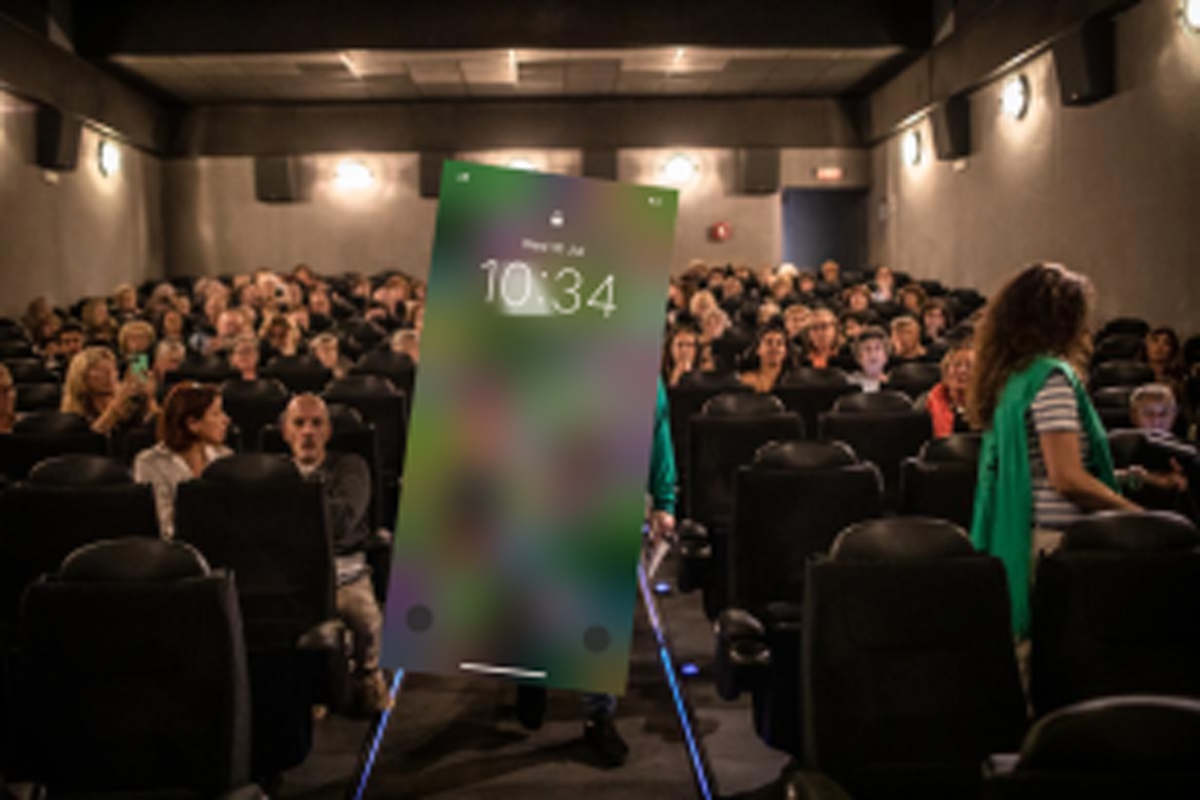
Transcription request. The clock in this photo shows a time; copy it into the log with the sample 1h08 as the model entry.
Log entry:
10h34
